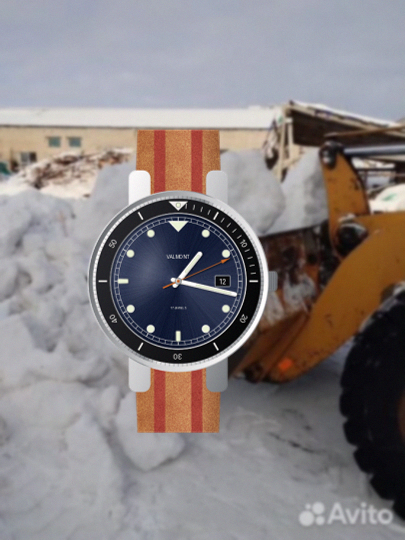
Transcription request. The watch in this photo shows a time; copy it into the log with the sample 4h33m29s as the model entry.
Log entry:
1h17m11s
